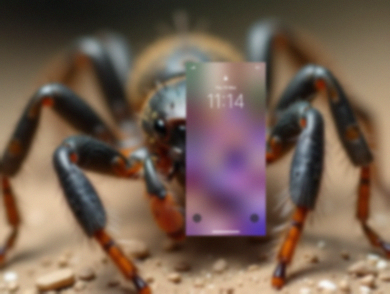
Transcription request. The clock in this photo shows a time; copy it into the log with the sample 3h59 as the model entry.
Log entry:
11h14
